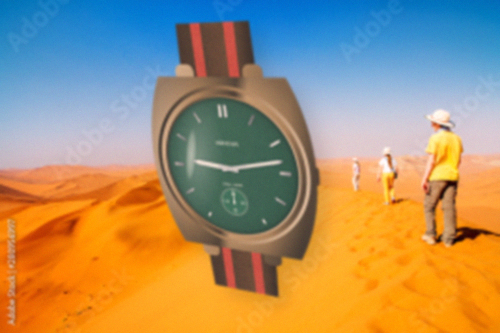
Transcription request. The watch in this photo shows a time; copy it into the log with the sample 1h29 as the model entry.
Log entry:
9h13
